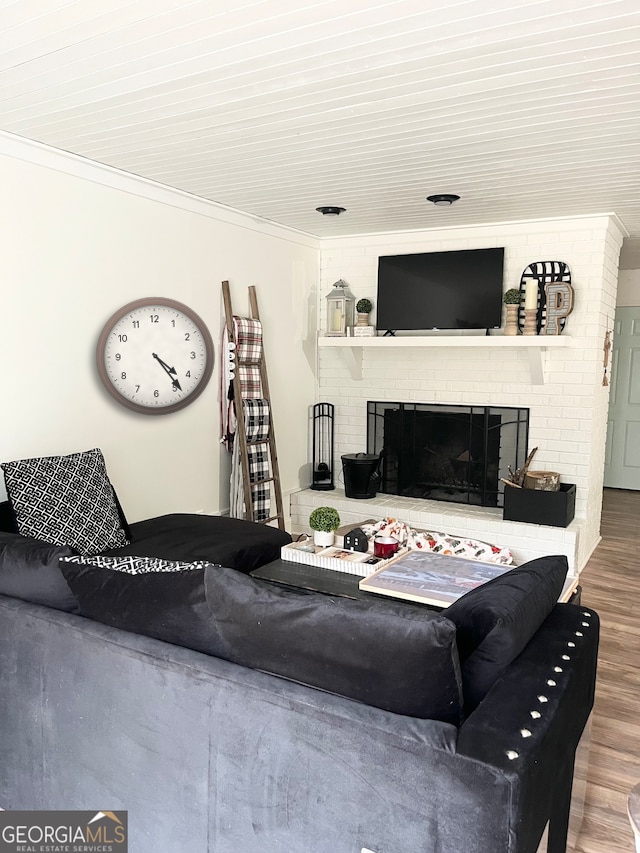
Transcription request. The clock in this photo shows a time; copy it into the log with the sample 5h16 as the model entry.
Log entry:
4h24
